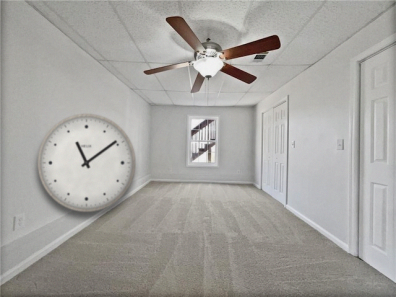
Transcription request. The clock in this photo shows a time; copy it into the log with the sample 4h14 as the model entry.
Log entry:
11h09
